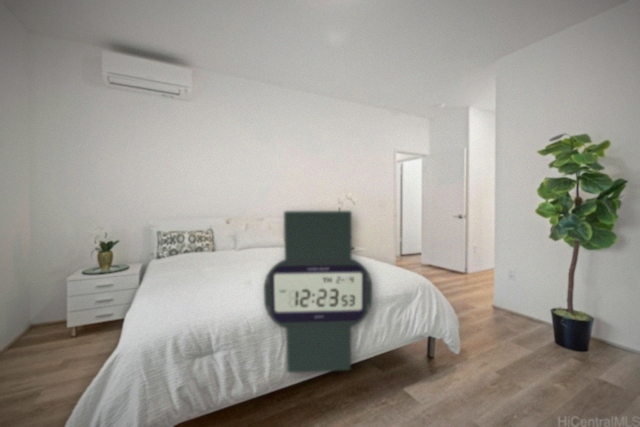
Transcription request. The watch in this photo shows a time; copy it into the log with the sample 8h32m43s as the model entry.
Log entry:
12h23m53s
